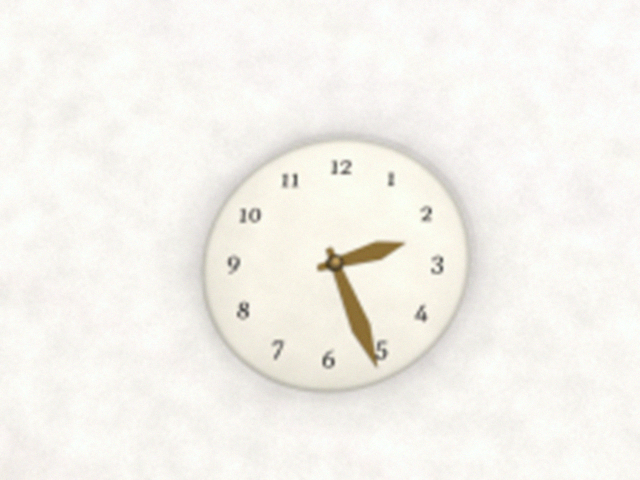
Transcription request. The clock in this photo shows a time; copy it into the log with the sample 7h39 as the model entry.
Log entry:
2h26
